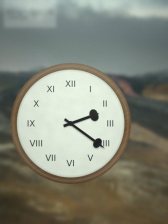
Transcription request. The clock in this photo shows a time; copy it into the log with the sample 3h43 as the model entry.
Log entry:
2h21
